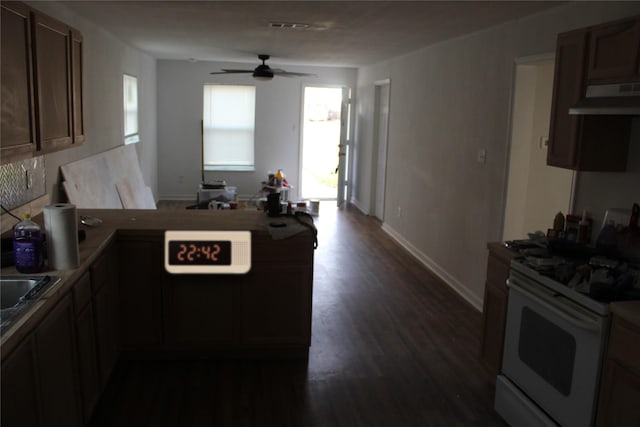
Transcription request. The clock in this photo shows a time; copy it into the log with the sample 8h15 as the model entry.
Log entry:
22h42
